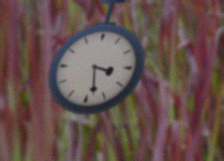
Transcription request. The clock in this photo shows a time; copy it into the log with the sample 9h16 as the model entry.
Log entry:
3h28
